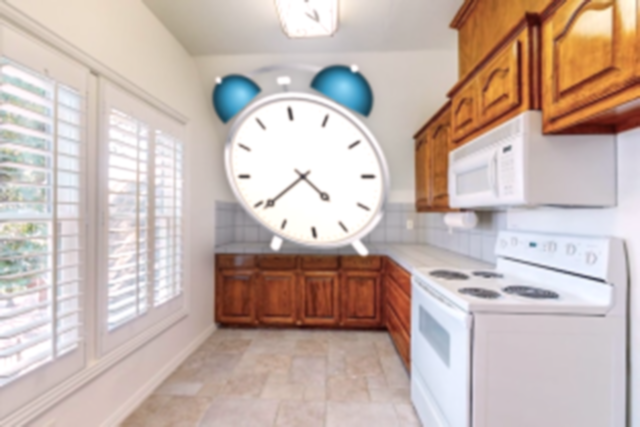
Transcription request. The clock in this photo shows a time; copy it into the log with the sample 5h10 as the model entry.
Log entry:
4h39
